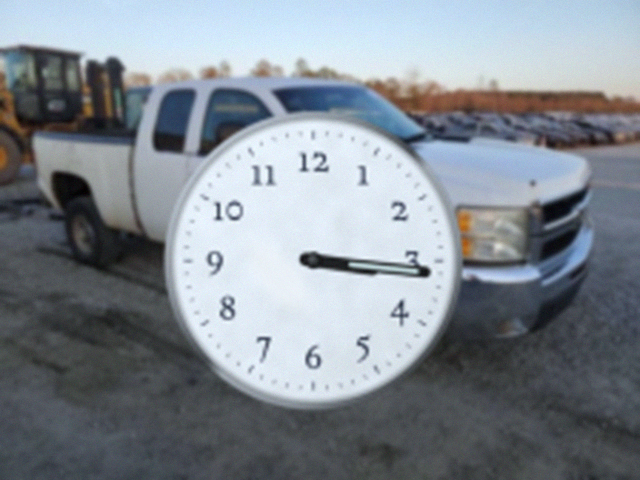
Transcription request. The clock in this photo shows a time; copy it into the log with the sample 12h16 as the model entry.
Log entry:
3h16
